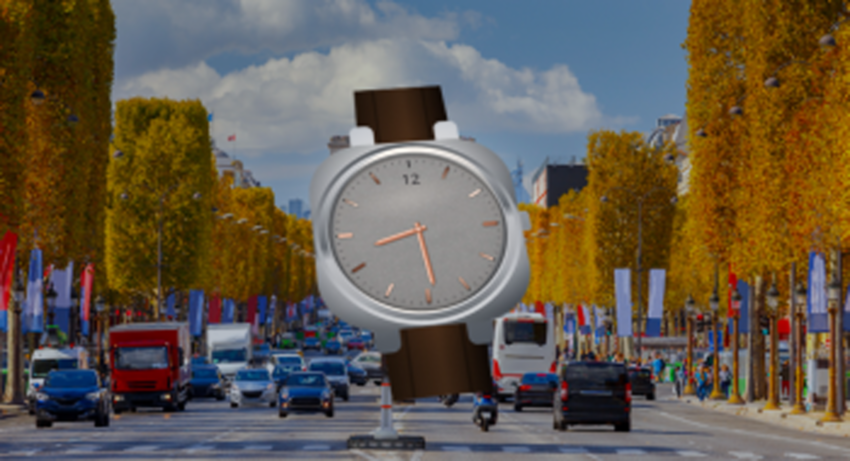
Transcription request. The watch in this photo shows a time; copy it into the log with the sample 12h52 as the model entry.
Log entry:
8h29
